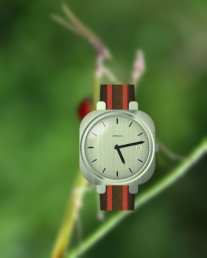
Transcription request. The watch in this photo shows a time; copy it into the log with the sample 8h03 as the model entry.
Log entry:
5h13
